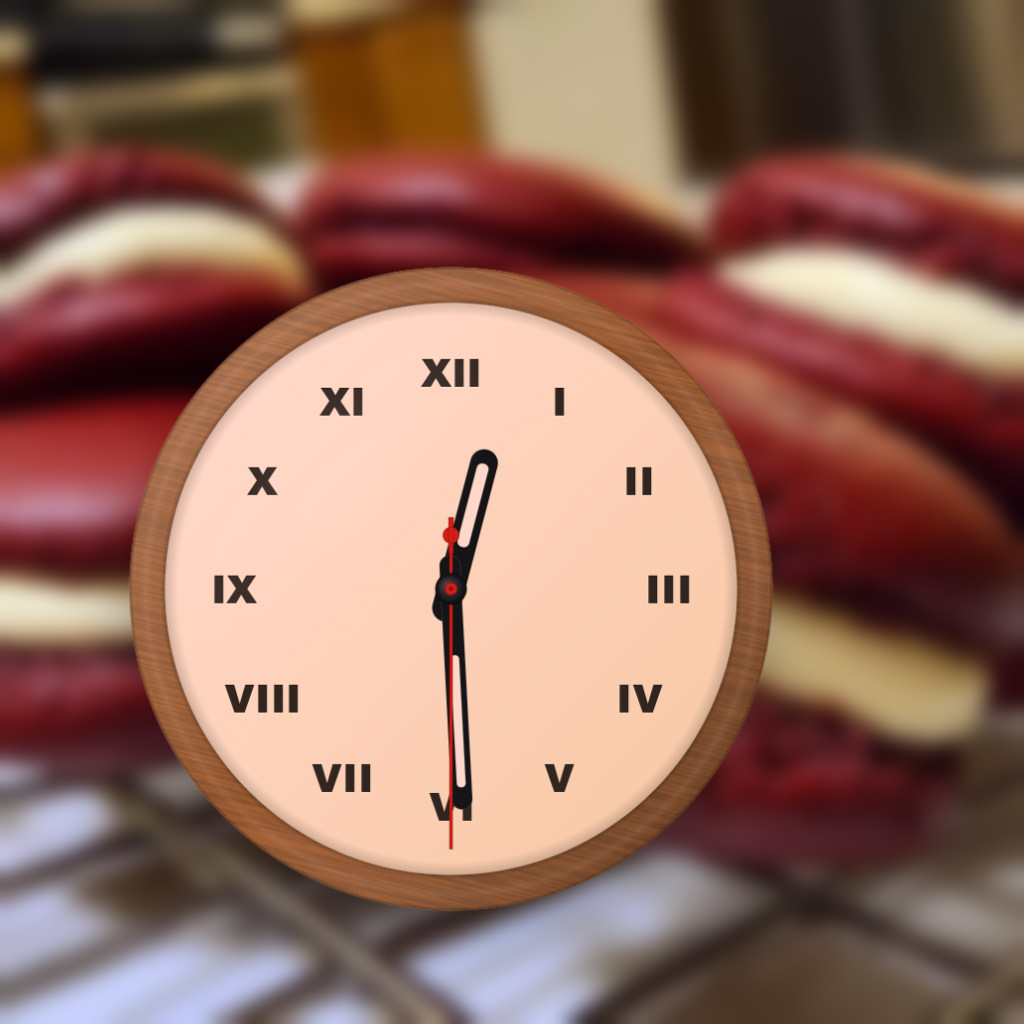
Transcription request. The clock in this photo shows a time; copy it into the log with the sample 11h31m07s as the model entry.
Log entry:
12h29m30s
